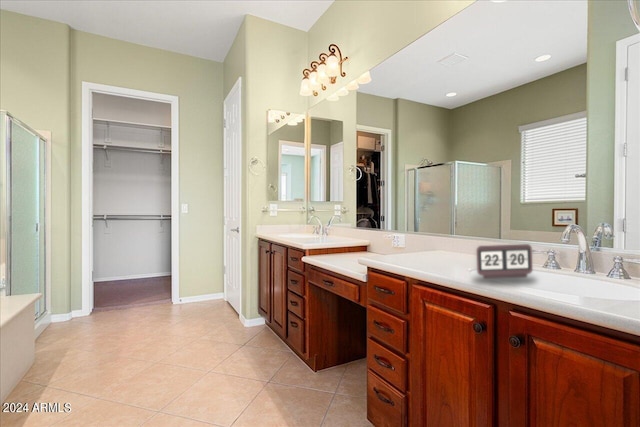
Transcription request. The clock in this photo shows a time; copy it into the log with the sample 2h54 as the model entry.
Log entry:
22h20
